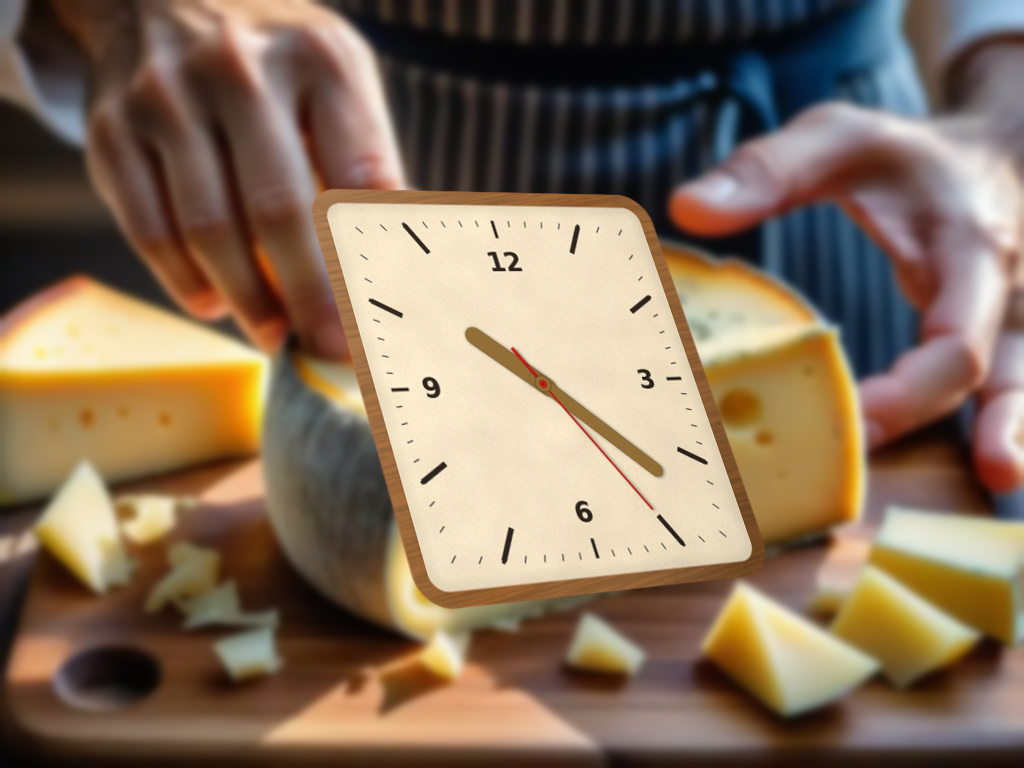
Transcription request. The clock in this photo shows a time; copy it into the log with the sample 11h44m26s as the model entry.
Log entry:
10h22m25s
